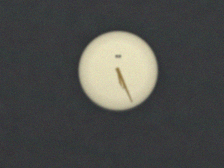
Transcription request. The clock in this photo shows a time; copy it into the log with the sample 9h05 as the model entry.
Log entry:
5h26
